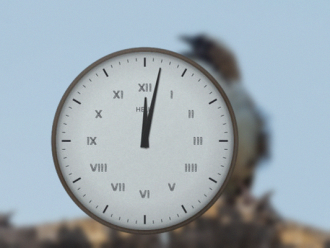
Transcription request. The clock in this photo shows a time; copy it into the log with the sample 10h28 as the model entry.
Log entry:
12h02
